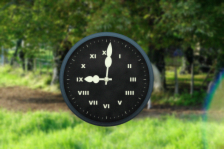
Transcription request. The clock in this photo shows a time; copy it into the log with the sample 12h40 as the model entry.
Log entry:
9h01
